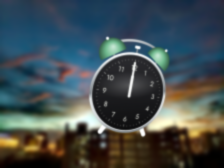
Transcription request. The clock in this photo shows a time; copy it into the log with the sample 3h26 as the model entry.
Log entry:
12h00
